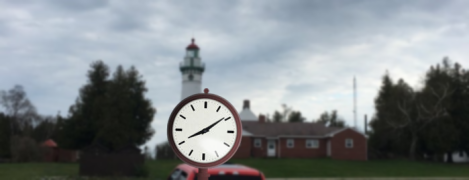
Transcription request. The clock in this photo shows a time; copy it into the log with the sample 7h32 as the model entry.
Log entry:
8h09
